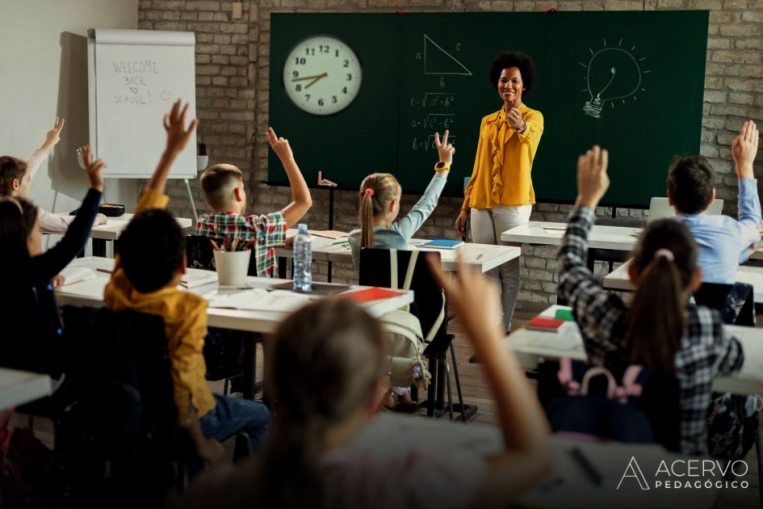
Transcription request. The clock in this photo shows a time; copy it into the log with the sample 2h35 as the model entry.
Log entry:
7h43
